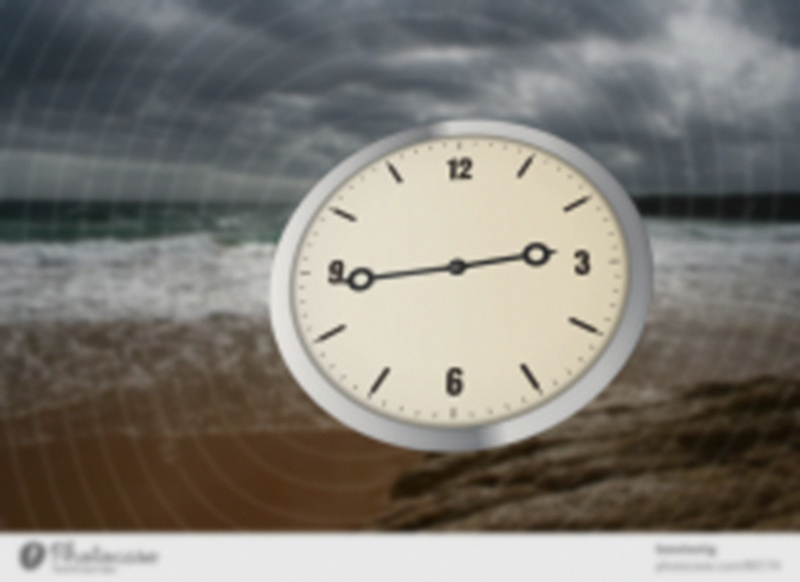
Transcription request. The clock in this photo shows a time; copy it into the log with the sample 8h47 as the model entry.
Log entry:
2h44
